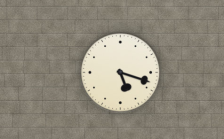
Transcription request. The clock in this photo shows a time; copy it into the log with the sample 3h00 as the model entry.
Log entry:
5h18
